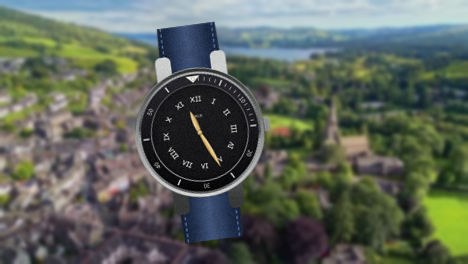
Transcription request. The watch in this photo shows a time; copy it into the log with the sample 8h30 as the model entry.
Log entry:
11h26
